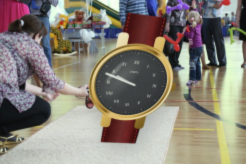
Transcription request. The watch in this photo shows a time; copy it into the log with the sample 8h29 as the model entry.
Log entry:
9h48
